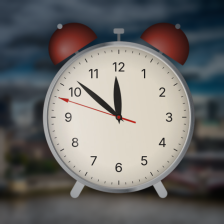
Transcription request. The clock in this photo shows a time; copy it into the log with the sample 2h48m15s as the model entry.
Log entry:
11h51m48s
